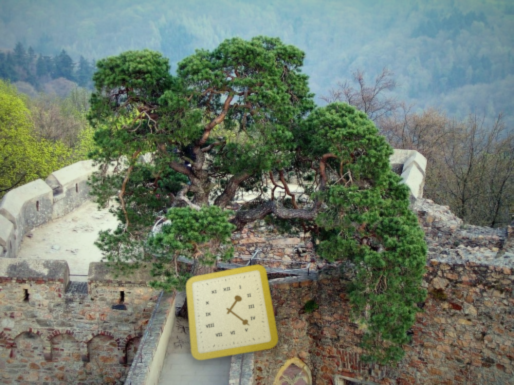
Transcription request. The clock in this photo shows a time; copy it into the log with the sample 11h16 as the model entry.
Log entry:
1h23
